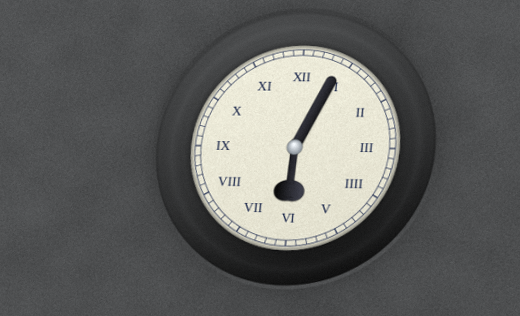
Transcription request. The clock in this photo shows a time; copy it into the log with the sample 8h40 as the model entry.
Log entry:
6h04
